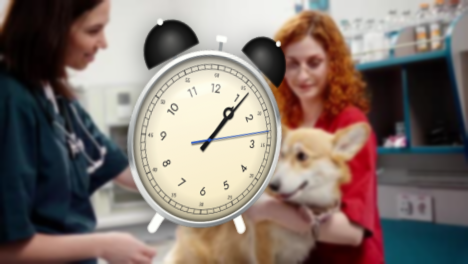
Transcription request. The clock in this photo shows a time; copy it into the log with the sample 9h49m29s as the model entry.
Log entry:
1h06m13s
